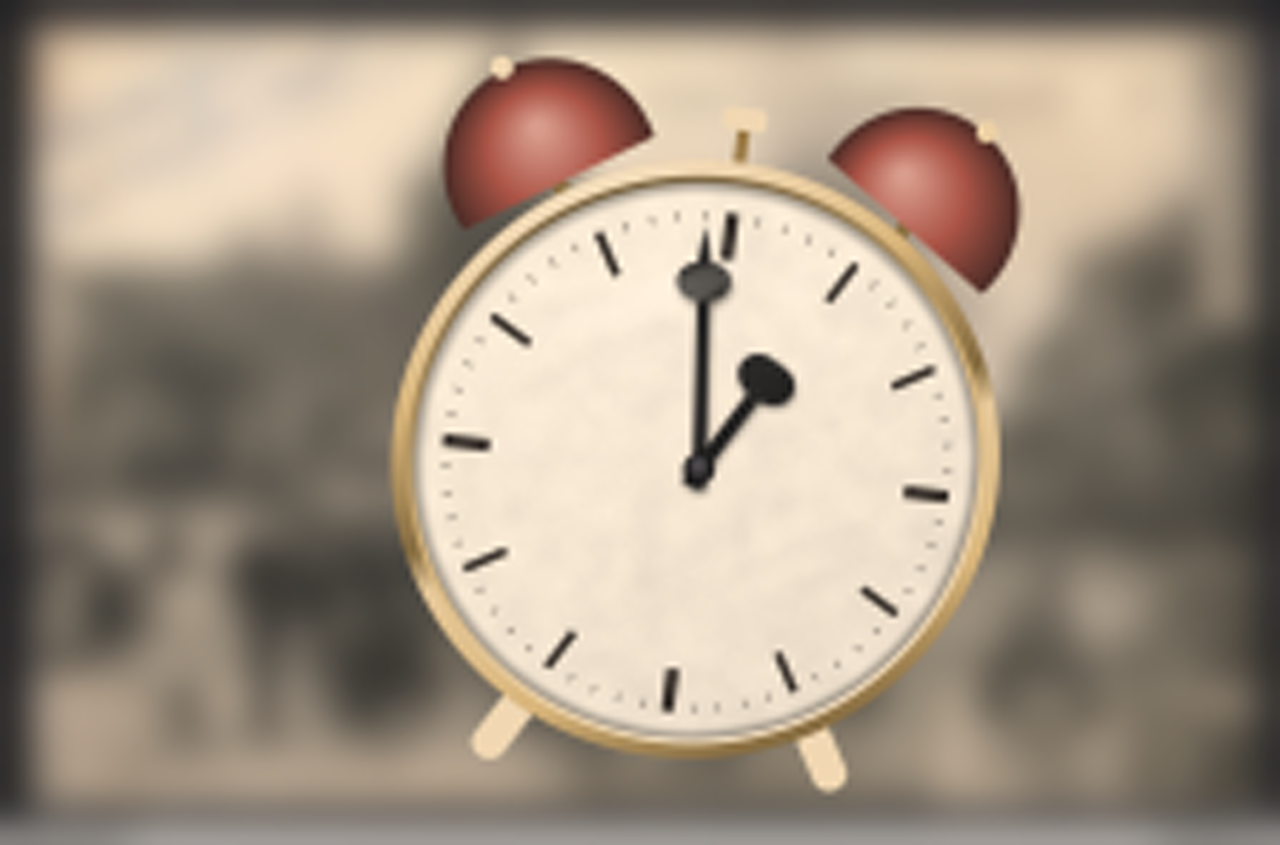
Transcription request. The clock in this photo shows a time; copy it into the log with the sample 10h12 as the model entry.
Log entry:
12h59
